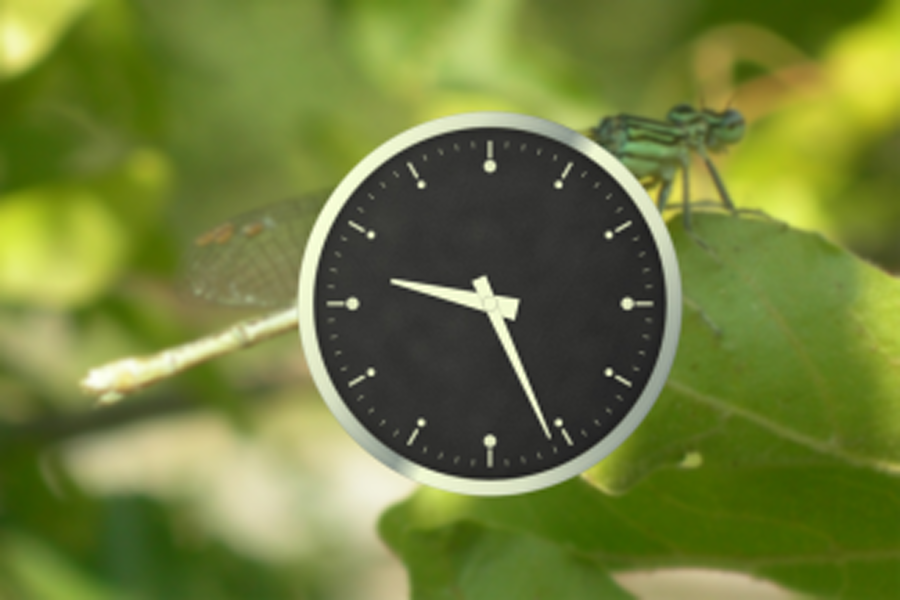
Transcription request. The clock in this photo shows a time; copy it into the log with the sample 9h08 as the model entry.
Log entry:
9h26
